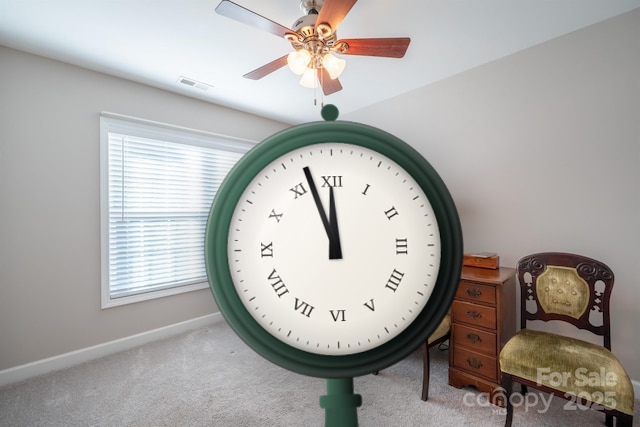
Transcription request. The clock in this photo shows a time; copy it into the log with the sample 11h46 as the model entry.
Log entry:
11h57
